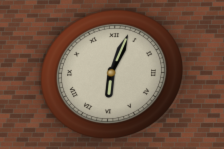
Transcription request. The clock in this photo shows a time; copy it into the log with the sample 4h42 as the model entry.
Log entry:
6h03
